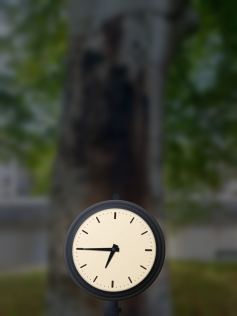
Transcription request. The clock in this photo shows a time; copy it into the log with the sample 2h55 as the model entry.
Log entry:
6h45
